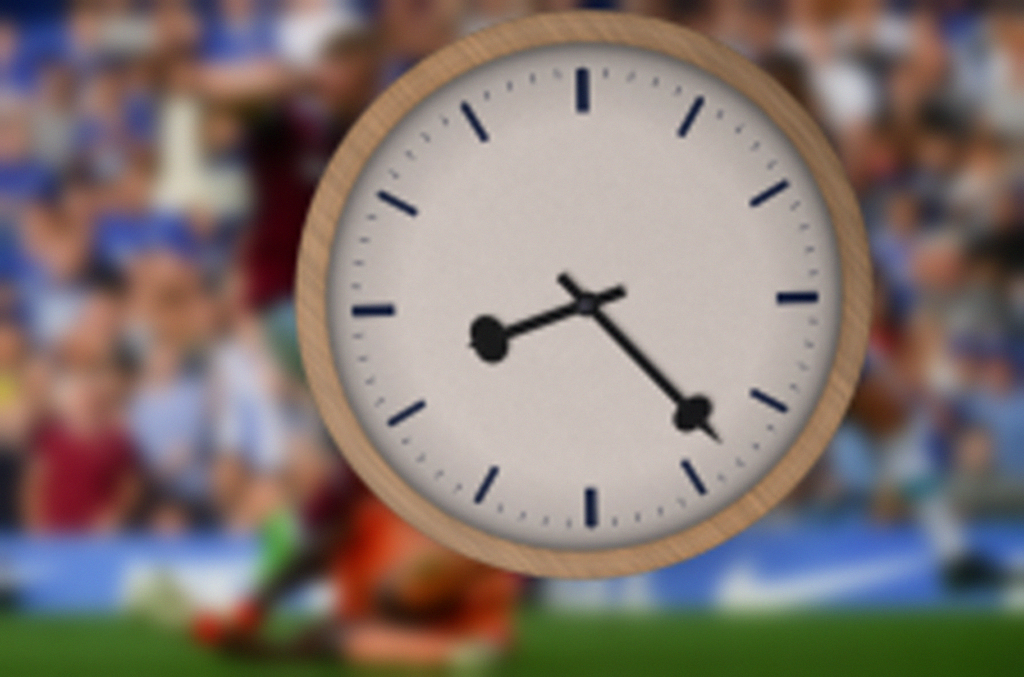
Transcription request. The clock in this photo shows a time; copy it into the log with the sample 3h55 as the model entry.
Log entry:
8h23
